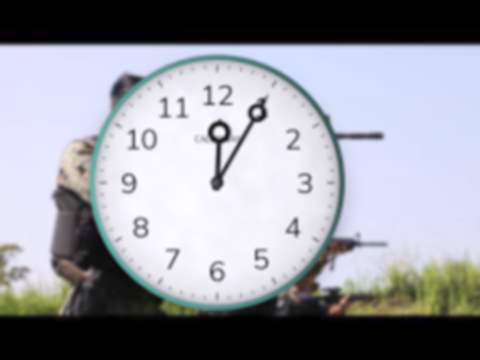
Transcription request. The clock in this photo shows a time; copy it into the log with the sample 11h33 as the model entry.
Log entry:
12h05
